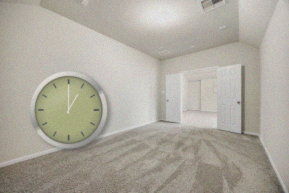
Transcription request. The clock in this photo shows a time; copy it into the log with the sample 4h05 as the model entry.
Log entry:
1h00
